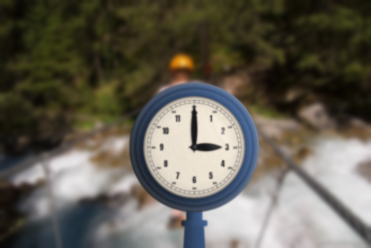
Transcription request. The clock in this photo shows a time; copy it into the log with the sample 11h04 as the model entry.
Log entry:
3h00
